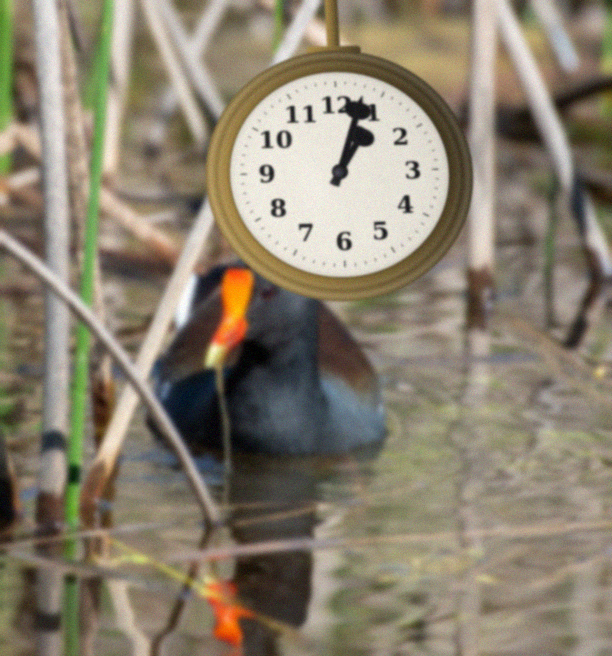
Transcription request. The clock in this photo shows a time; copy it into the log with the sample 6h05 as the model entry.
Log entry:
1h03
